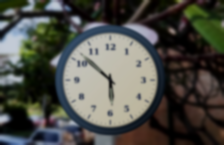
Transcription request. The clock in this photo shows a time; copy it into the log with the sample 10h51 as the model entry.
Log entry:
5h52
